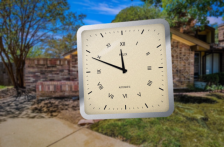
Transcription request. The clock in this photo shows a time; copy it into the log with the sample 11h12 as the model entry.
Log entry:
11h49
